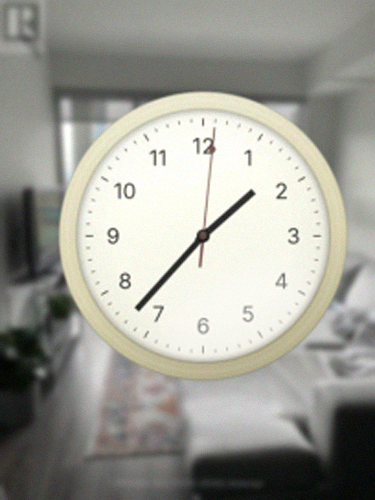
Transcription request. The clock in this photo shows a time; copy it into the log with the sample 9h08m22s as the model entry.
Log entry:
1h37m01s
